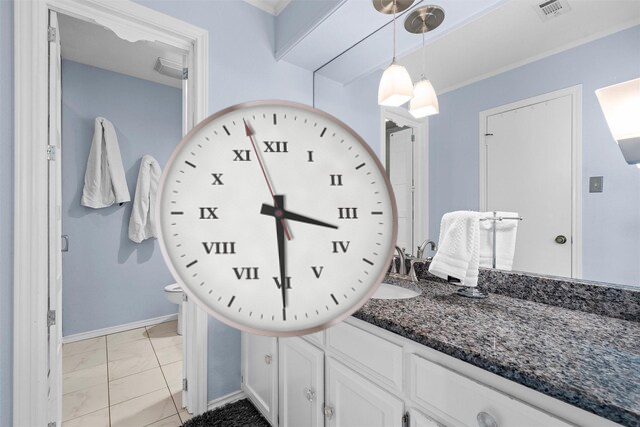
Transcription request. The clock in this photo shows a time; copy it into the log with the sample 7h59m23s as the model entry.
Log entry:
3h29m57s
